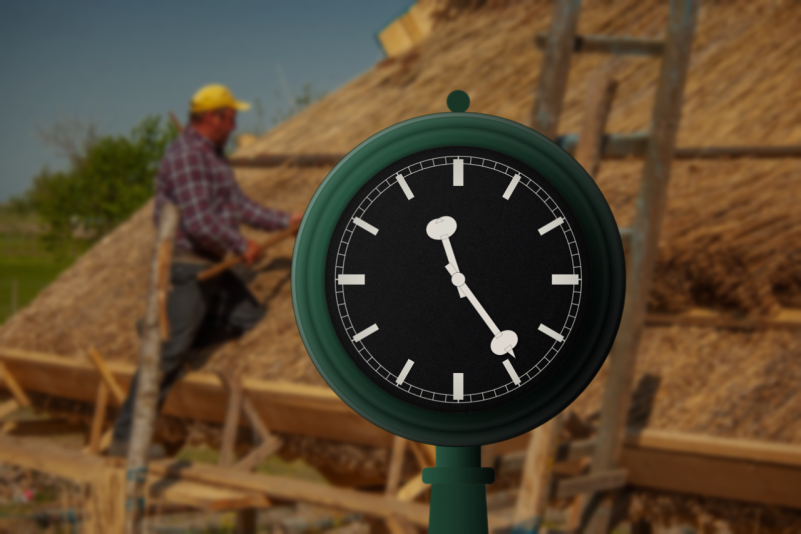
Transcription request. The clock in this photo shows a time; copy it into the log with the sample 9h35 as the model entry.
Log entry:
11h24
